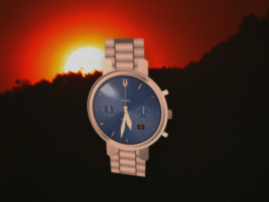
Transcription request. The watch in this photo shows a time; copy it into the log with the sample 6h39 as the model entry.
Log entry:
5h32
